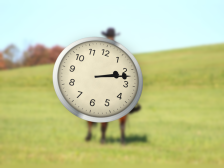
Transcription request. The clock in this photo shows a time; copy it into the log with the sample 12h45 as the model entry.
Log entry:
2h12
